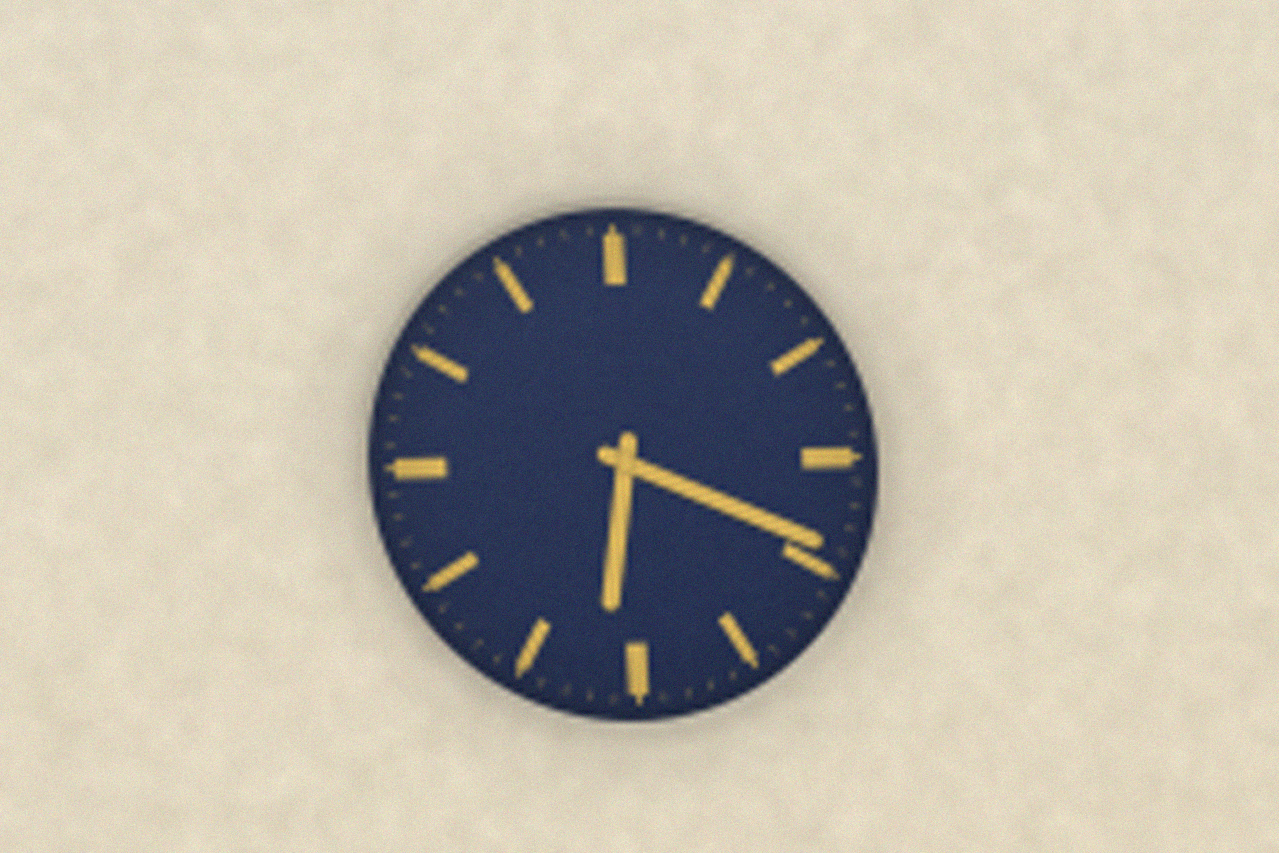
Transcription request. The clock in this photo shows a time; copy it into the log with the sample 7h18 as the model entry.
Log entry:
6h19
